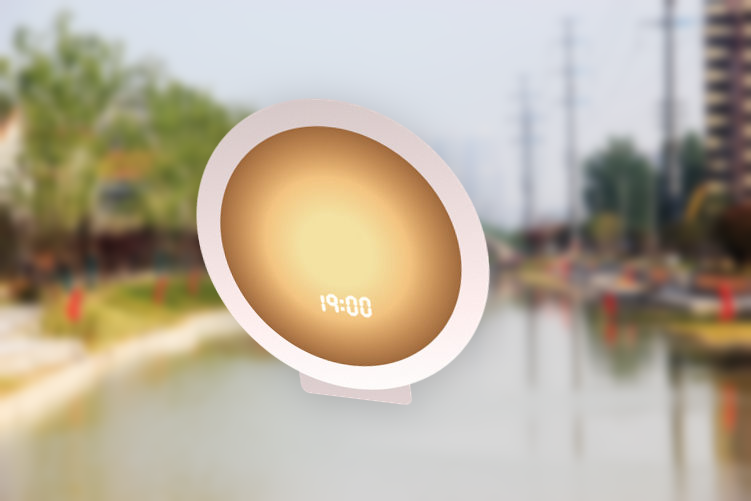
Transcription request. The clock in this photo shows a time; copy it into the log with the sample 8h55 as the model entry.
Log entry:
19h00
